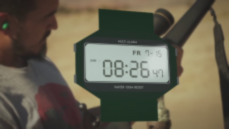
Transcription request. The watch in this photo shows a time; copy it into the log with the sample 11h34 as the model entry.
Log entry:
8h26
